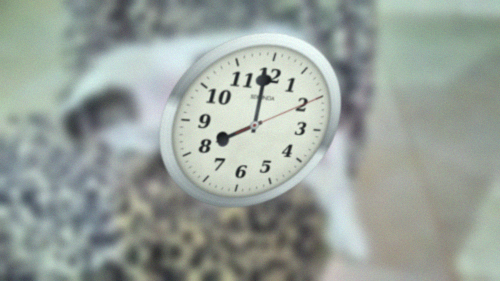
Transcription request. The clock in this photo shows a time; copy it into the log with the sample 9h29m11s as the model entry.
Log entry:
7h59m10s
